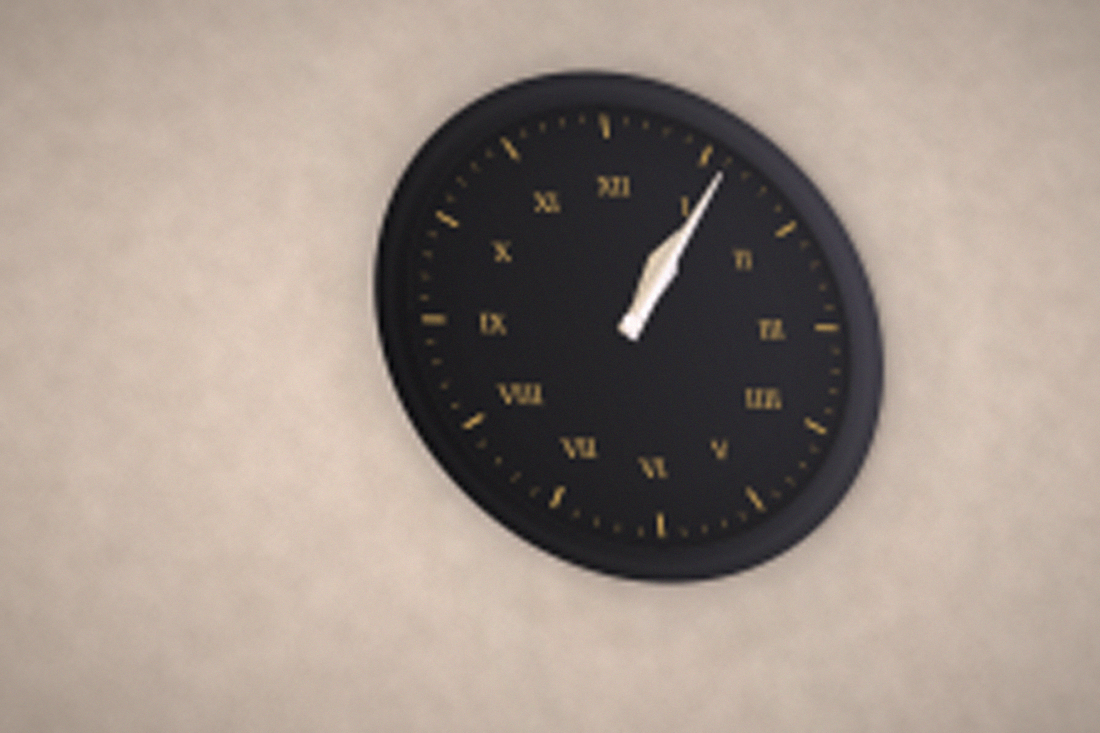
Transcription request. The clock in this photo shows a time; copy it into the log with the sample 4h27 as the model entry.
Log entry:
1h06
